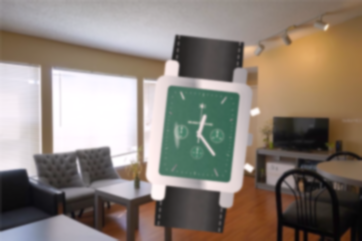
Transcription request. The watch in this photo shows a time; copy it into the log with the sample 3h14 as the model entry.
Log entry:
12h23
